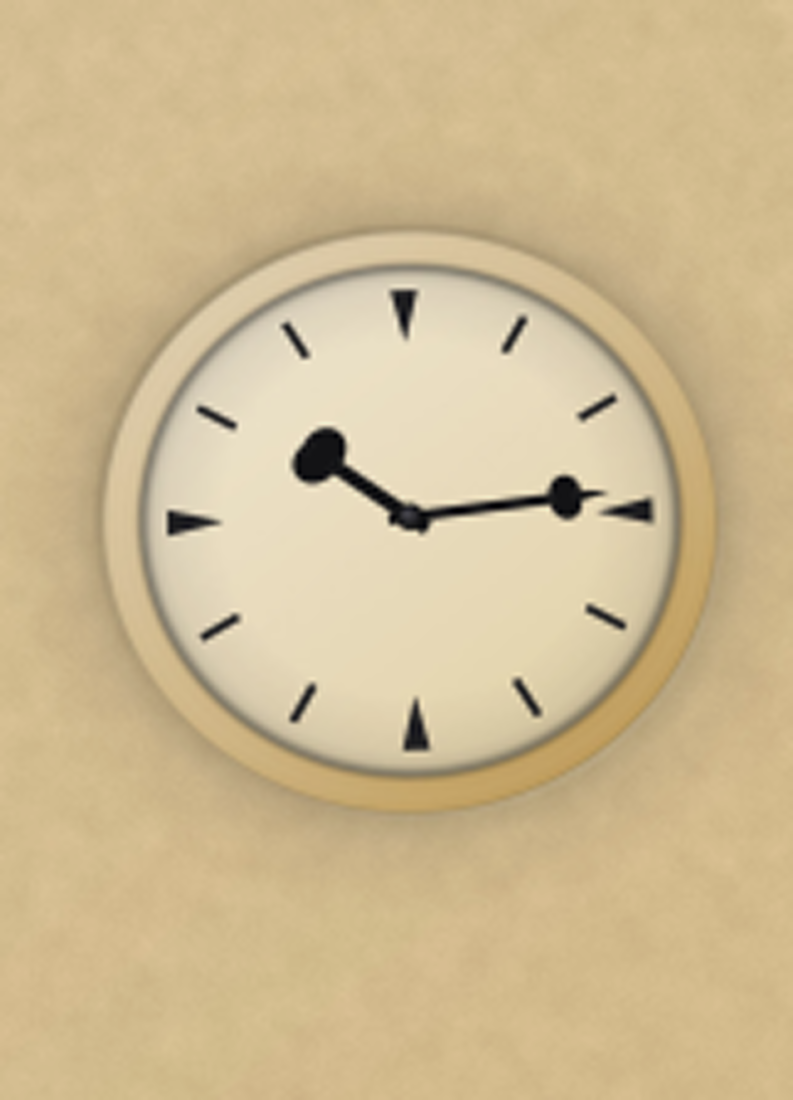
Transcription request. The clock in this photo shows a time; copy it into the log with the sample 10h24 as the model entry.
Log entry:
10h14
